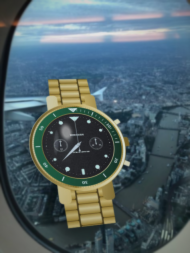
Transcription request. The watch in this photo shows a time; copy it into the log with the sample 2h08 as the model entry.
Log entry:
7h38
